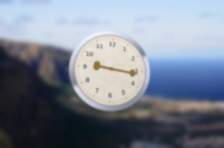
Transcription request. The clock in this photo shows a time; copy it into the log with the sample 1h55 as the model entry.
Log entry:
9h16
